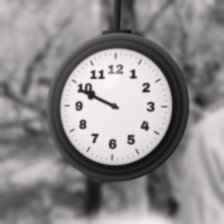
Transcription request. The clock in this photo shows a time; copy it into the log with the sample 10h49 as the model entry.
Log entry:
9h49
